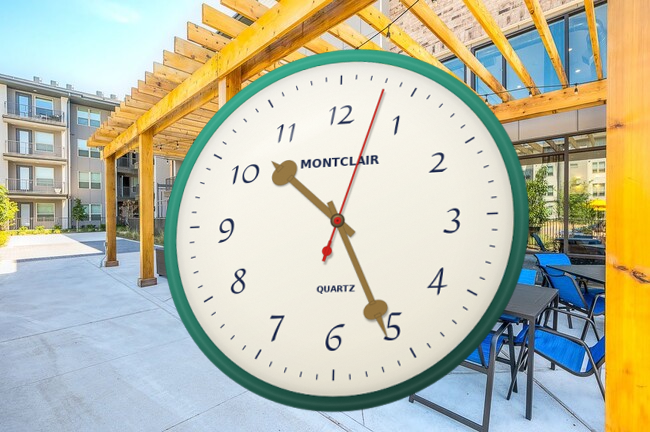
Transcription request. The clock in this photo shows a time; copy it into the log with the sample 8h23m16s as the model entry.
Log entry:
10h26m03s
